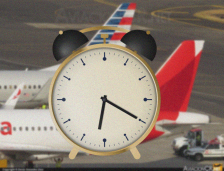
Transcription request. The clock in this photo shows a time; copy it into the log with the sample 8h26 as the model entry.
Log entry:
6h20
